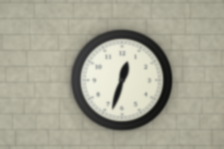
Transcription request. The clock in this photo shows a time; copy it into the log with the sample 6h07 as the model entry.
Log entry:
12h33
